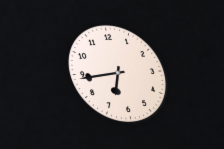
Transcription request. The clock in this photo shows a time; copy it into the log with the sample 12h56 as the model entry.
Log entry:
6h44
